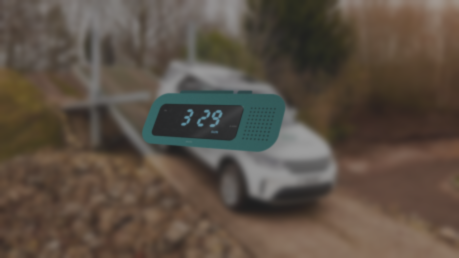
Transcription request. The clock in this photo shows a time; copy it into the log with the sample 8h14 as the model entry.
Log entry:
3h29
